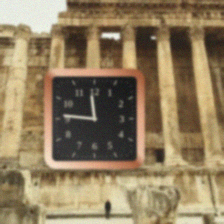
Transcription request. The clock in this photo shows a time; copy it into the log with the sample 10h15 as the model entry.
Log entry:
11h46
